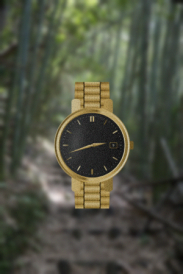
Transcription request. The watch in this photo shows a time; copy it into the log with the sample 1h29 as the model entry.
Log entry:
2h42
